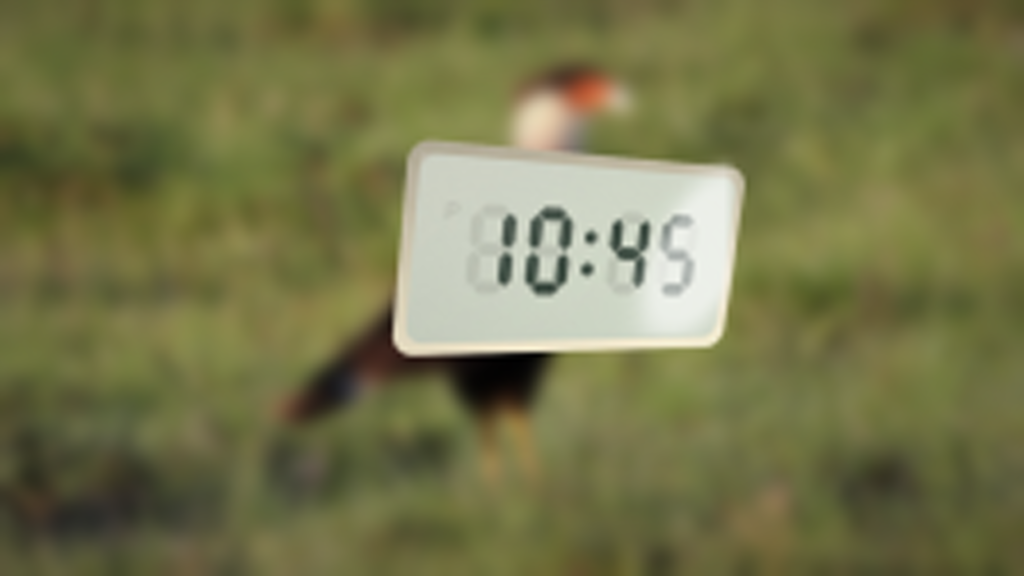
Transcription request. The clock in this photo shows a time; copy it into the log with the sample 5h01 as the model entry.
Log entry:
10h45
